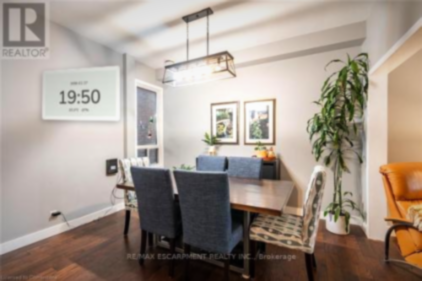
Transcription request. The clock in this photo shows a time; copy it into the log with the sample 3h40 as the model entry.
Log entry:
19h50
